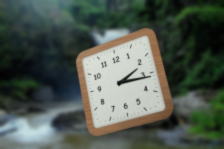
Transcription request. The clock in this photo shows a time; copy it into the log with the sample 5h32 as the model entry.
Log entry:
2h16
